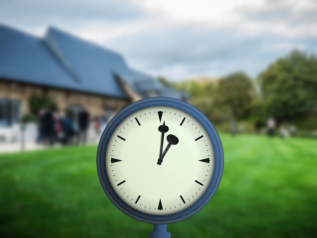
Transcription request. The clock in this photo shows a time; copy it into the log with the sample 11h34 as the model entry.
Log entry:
1h01
